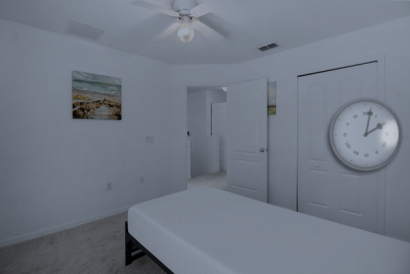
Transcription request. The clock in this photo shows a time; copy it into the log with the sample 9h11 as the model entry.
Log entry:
2h02
